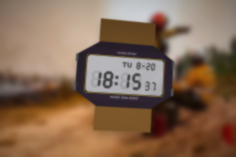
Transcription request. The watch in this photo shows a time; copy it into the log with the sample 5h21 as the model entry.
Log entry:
18h15
